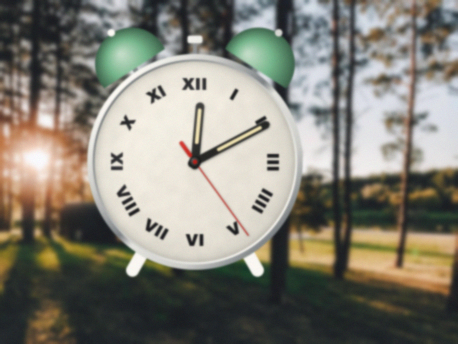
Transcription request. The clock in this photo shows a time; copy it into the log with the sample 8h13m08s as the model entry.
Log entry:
12h10m24s
